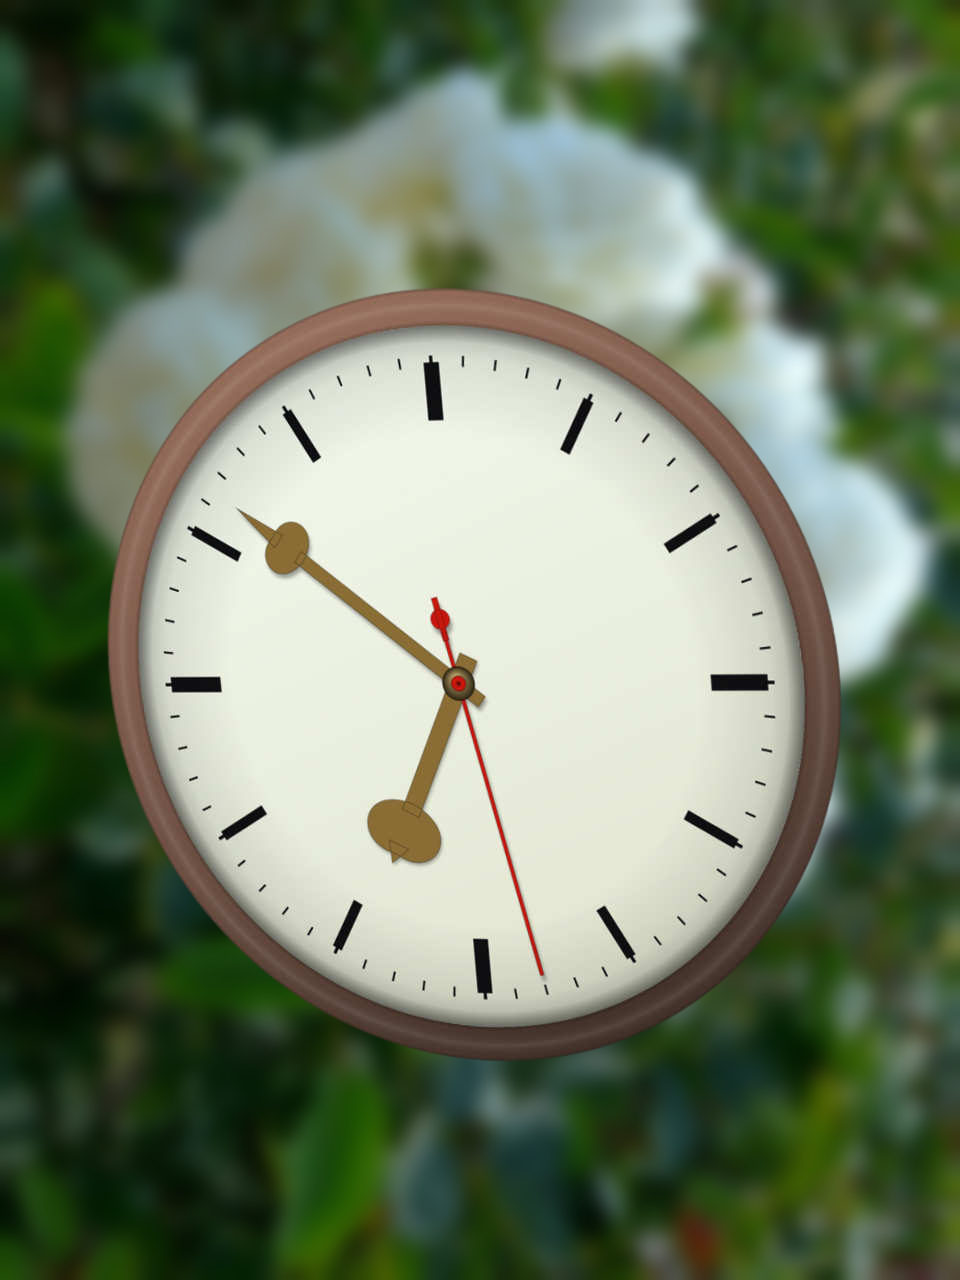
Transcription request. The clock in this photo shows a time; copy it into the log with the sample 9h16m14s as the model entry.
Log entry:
6h51m28s
